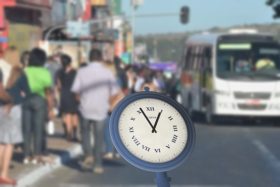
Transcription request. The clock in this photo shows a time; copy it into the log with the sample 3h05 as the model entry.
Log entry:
12h56
